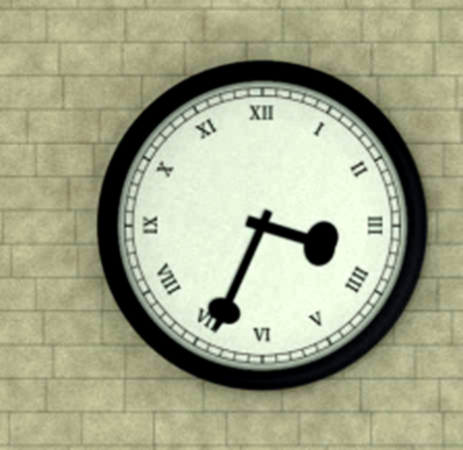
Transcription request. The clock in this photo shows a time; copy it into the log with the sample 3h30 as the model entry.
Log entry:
3h34
